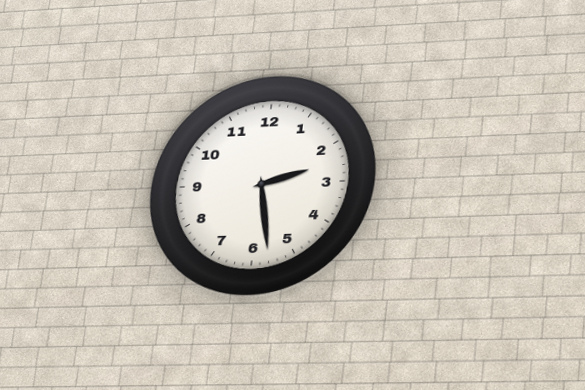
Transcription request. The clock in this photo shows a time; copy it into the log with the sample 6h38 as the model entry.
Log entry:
2h28
